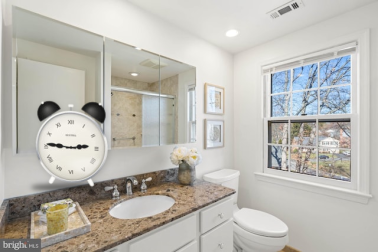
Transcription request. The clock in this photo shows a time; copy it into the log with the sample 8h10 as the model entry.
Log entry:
2h46
